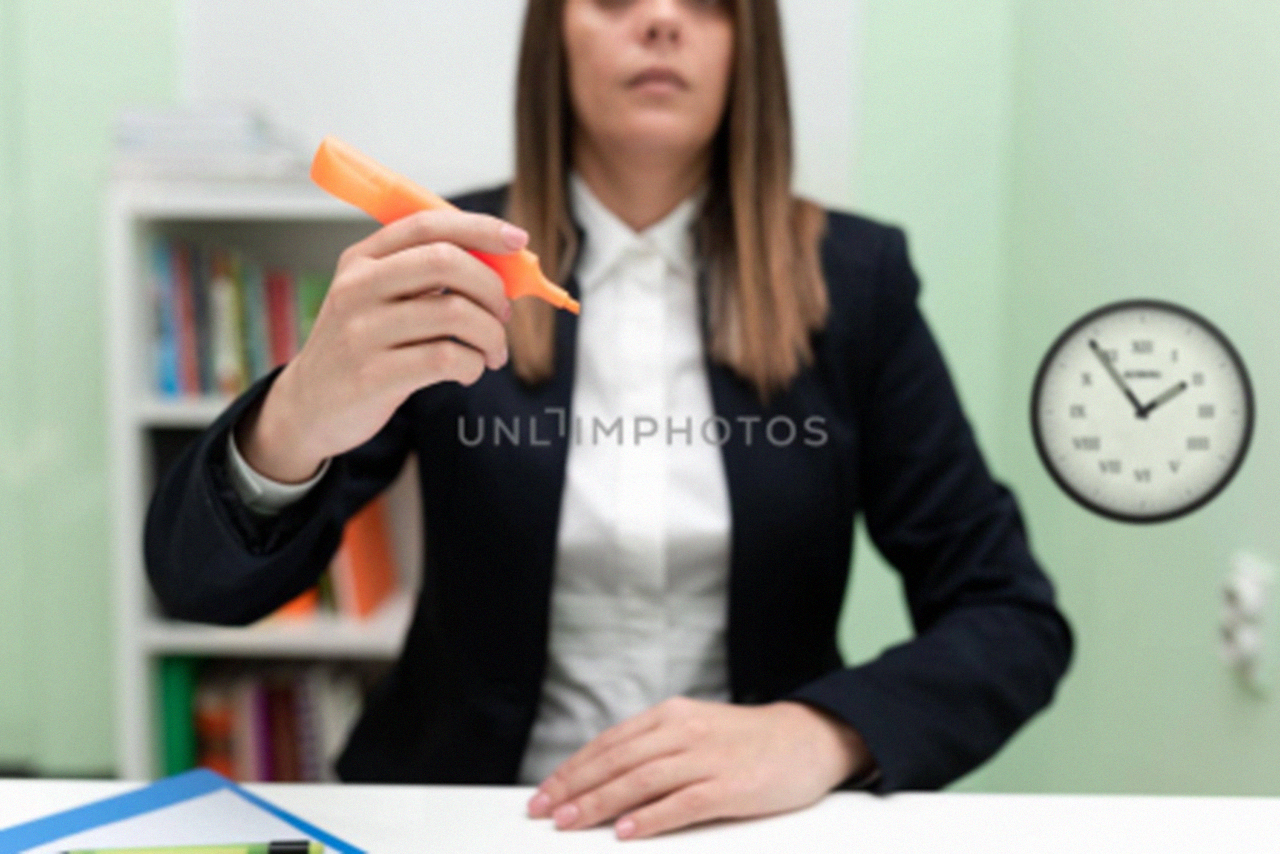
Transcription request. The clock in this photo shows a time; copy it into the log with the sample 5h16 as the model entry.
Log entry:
1h54
